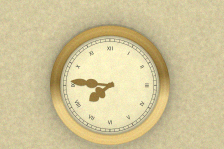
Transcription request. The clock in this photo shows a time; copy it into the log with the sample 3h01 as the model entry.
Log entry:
7h46
